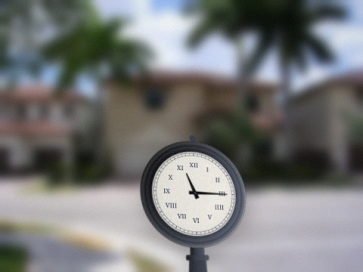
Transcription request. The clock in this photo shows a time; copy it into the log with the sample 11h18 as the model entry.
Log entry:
11h15
